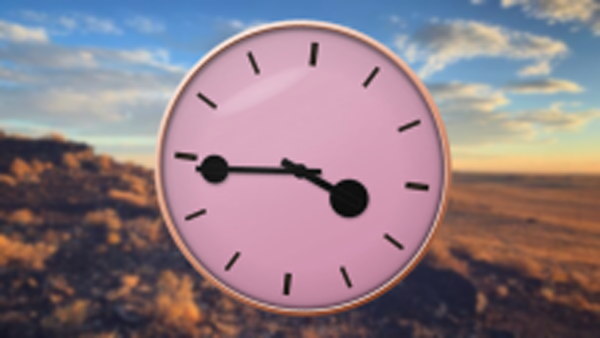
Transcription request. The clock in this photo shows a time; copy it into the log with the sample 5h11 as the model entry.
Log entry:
3h44
